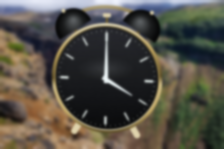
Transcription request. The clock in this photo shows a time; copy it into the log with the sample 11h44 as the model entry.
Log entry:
4h00
